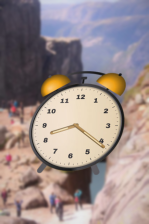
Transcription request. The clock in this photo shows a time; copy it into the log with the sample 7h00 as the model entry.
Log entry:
8h21
